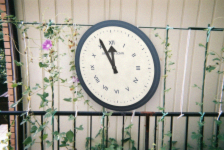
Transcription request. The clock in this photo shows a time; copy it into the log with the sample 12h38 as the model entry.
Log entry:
11h56
